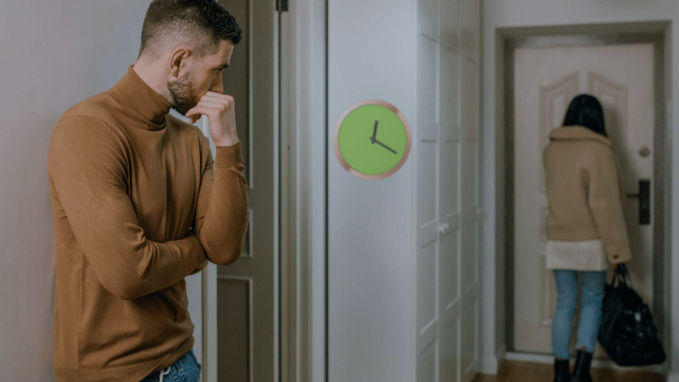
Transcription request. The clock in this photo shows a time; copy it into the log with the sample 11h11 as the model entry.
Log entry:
12h20
